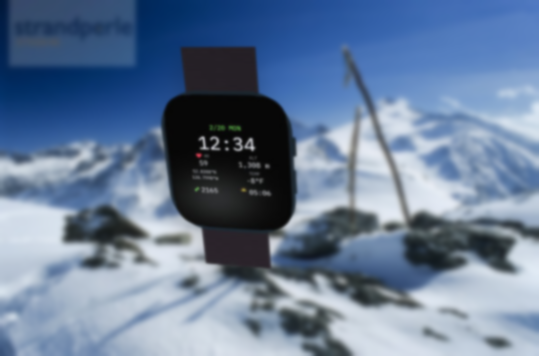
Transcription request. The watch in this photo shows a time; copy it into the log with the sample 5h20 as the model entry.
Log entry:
12h34
